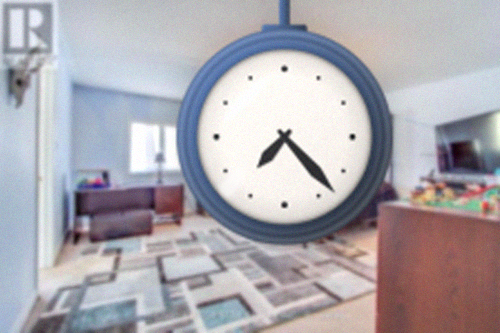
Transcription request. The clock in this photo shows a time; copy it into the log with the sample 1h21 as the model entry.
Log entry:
7h23
